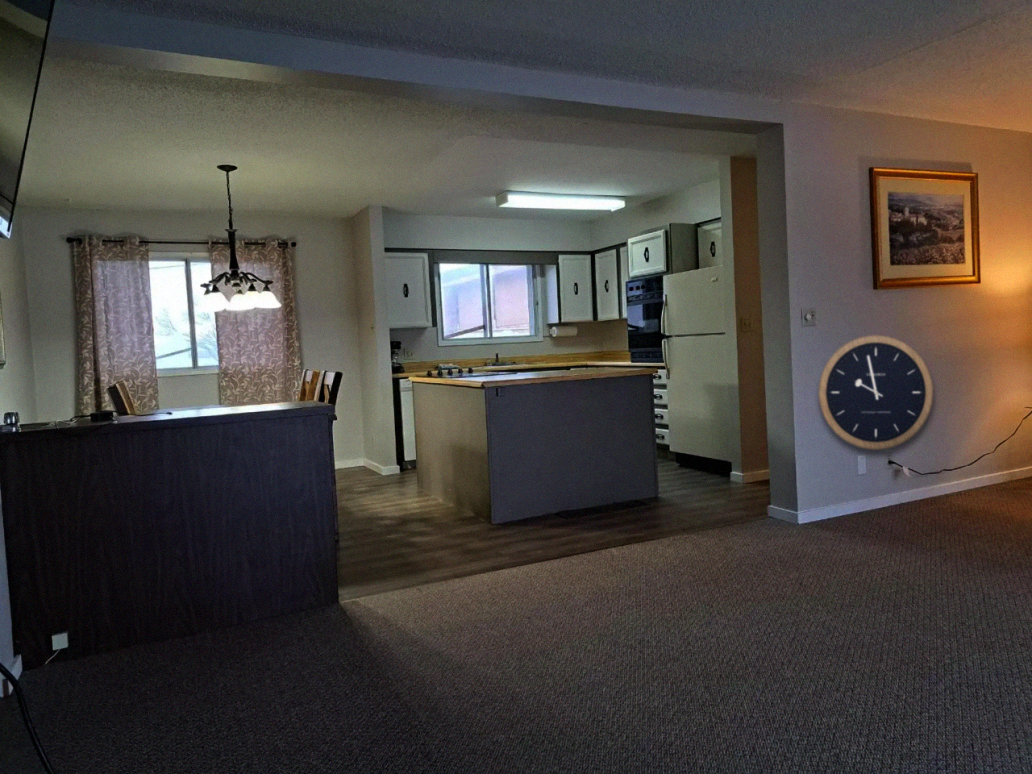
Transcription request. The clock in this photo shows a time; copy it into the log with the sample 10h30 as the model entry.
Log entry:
9h58
